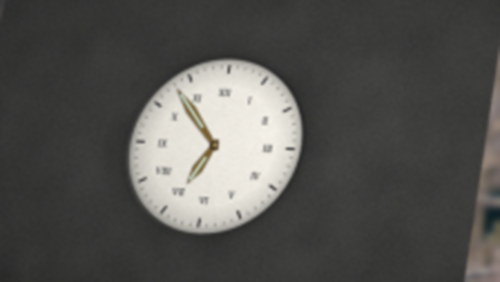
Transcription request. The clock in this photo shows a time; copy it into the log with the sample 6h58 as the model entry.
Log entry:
6h53
